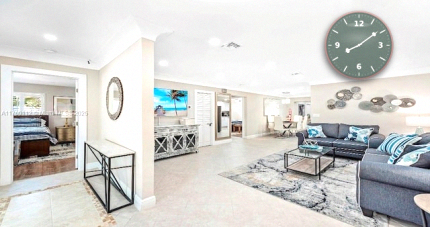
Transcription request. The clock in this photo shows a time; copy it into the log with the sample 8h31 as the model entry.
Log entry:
8h09
